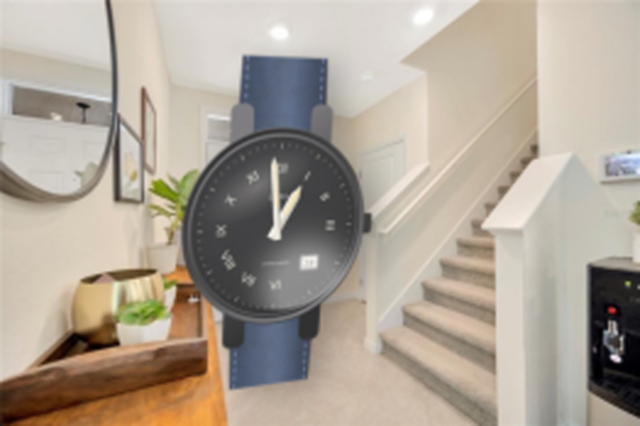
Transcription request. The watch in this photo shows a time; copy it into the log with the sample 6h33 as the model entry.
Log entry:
12h59
